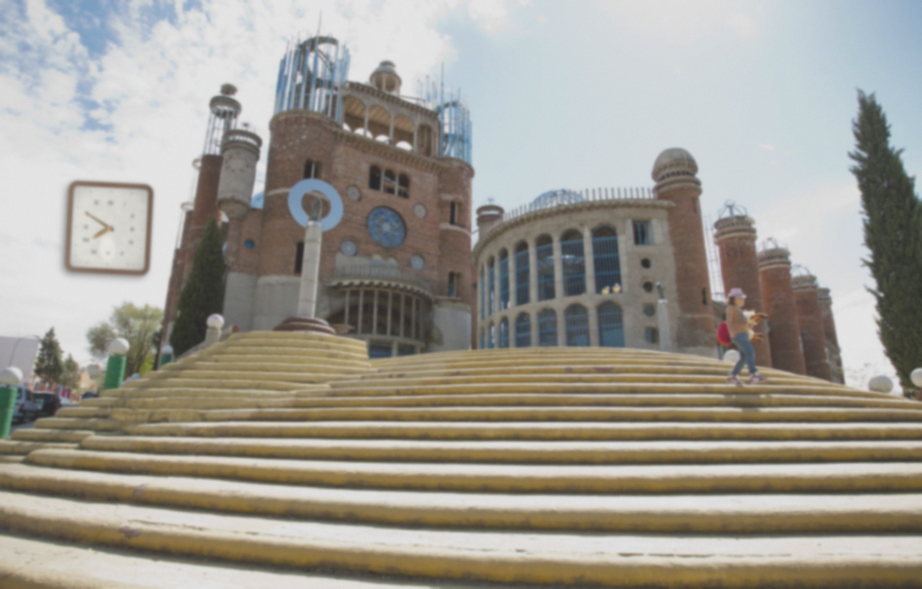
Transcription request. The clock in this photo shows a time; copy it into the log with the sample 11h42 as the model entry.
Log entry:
7h50
